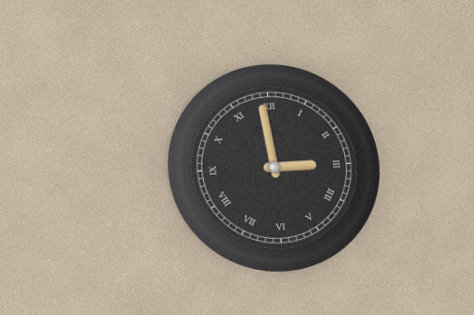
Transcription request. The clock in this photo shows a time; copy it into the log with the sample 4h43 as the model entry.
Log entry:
2h59
